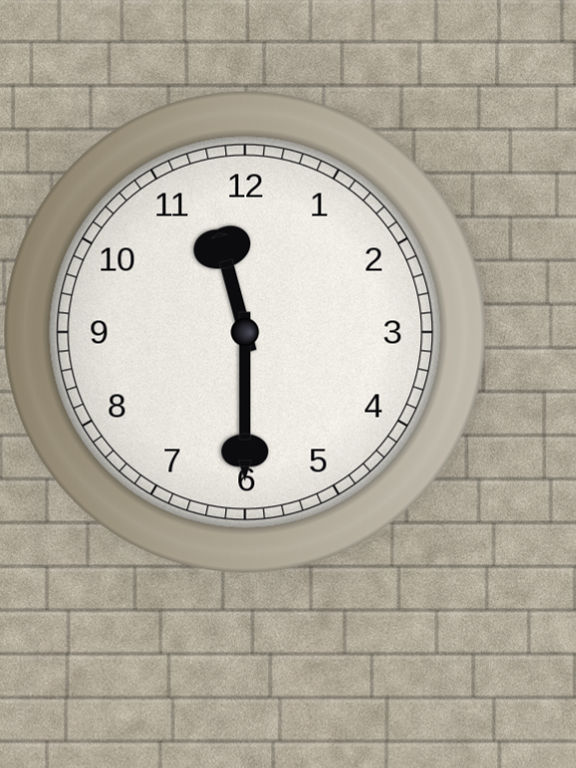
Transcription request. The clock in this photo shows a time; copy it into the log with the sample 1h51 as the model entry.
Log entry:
11h30
